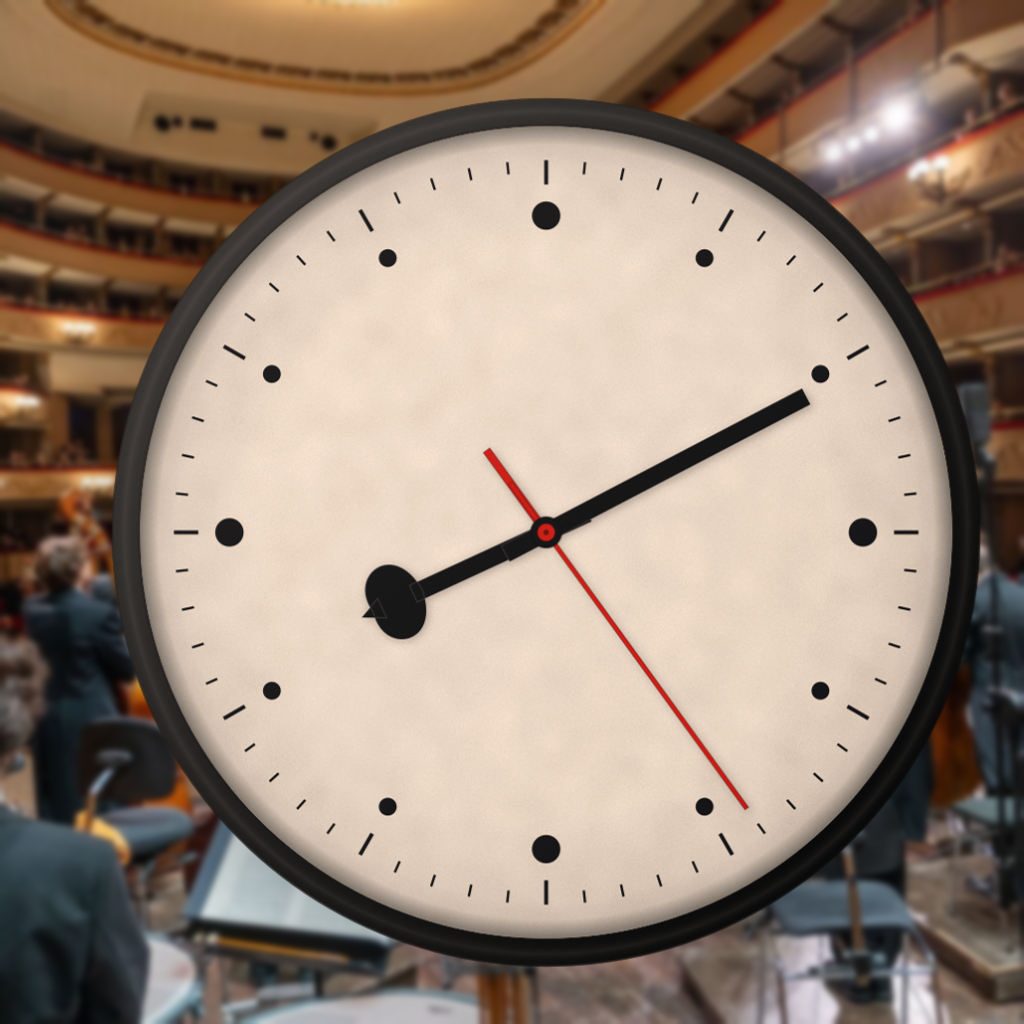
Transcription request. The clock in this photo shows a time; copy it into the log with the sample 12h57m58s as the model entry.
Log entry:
8h10m24s
